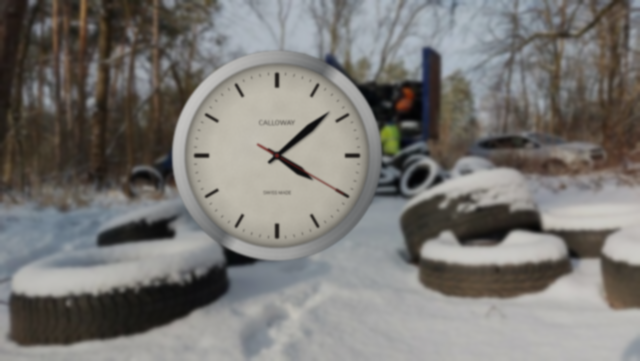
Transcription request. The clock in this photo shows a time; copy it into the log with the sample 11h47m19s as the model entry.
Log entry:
4h08m20s
